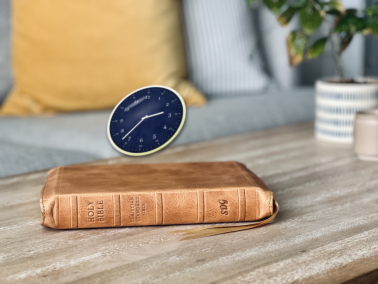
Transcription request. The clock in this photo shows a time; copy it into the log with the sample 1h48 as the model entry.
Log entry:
2h37
